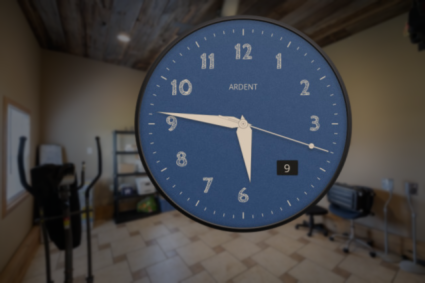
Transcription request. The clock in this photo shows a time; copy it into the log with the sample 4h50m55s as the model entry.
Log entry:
5h46m18s
